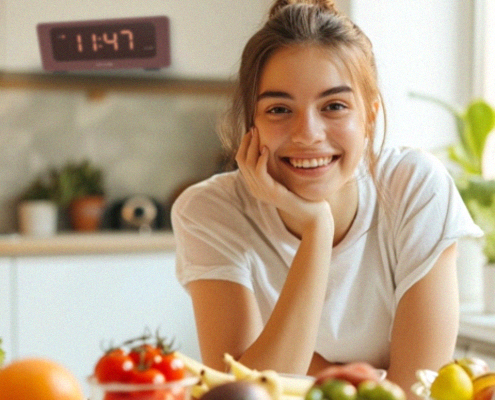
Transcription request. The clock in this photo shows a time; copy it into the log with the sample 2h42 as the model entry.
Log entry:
11h47
